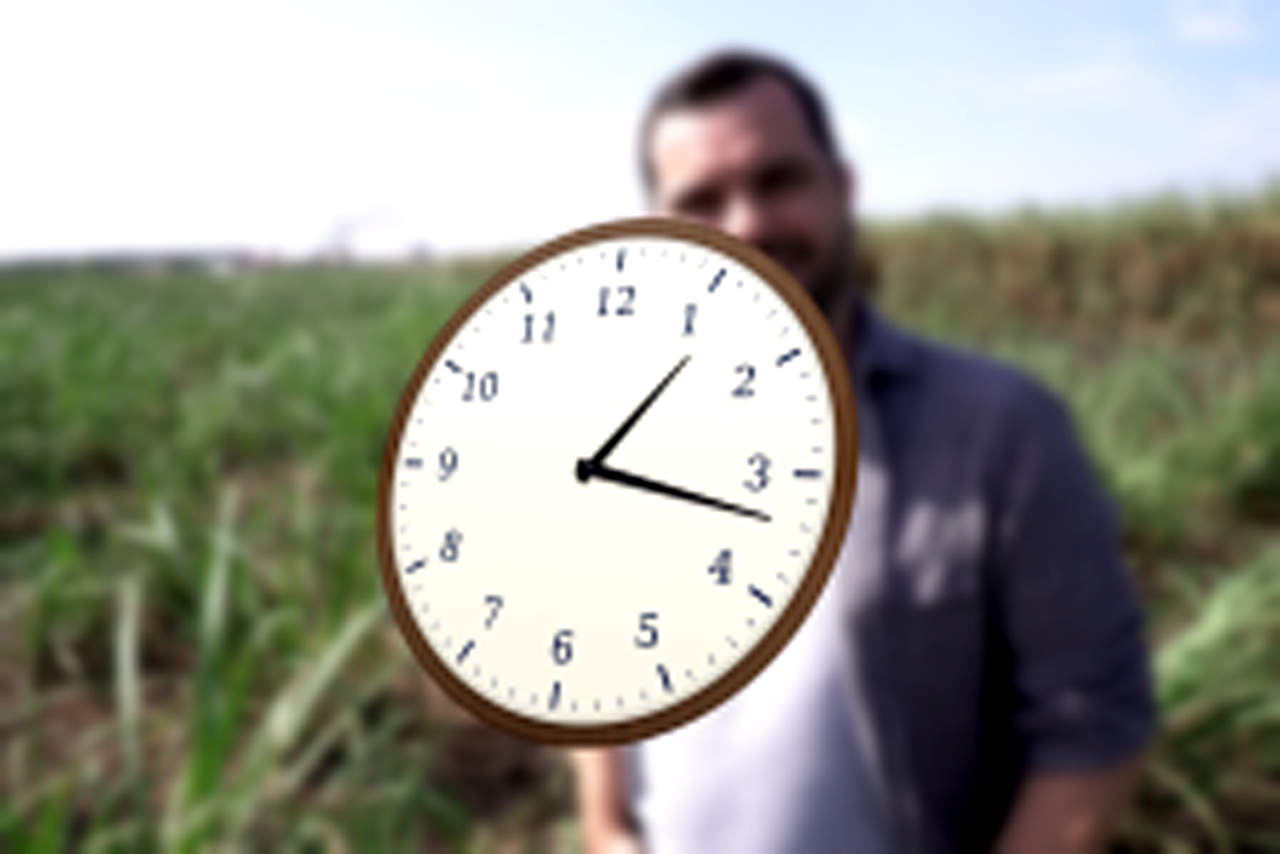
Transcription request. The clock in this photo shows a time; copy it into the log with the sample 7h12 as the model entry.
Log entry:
1h17
